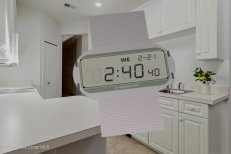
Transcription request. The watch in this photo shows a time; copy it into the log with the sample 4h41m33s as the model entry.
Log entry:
2h40m40s
